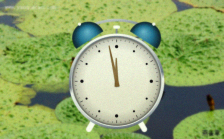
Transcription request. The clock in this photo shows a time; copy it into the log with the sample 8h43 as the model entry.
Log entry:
11h58
